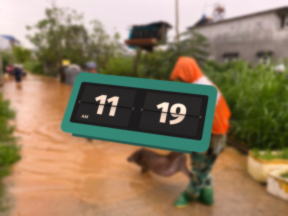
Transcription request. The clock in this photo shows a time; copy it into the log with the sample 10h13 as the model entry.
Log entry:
11h19
